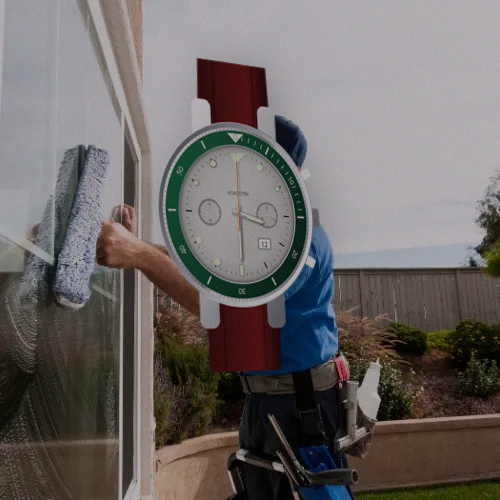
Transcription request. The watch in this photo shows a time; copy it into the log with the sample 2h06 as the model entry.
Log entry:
3h30
